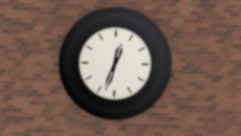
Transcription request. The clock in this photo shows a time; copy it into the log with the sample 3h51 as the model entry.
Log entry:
12h33
